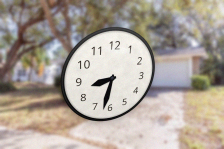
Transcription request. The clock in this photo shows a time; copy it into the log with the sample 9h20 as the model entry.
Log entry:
8h32
